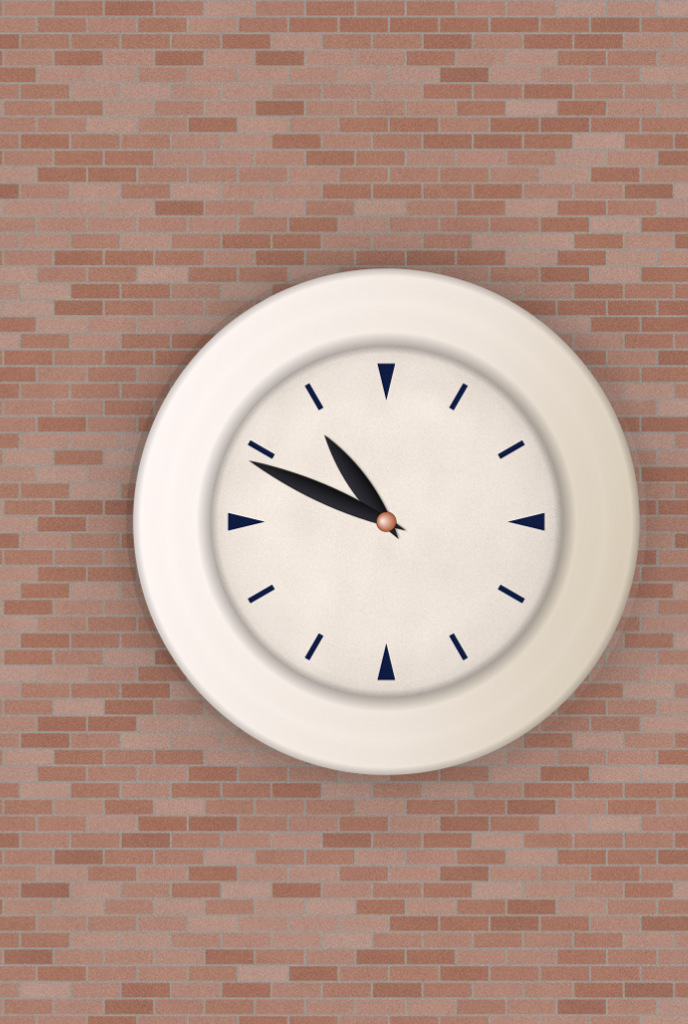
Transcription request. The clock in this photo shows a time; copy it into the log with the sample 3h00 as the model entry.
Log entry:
10h49
